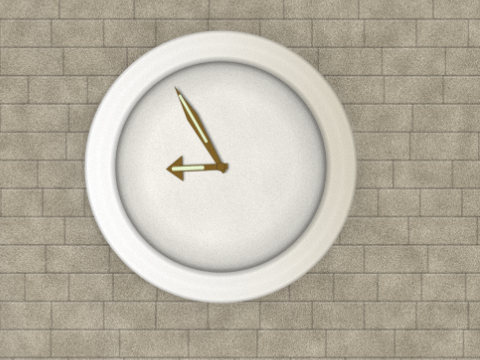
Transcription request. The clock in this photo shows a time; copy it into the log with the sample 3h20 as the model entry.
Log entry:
8h55
